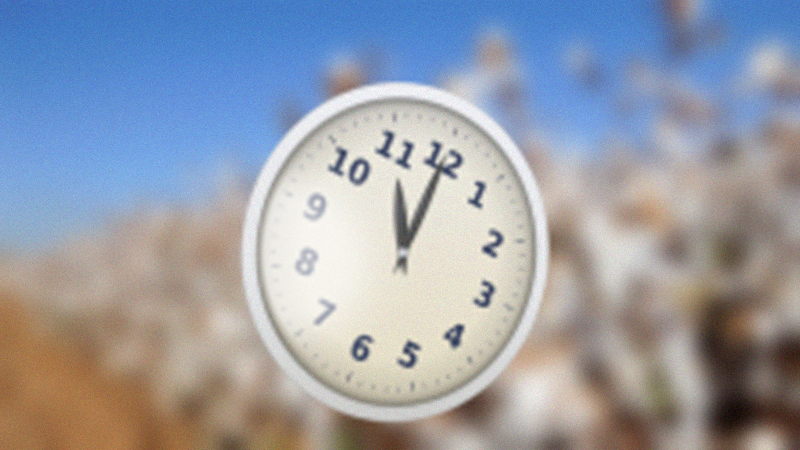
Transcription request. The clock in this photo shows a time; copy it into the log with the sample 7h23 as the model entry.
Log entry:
11h00
